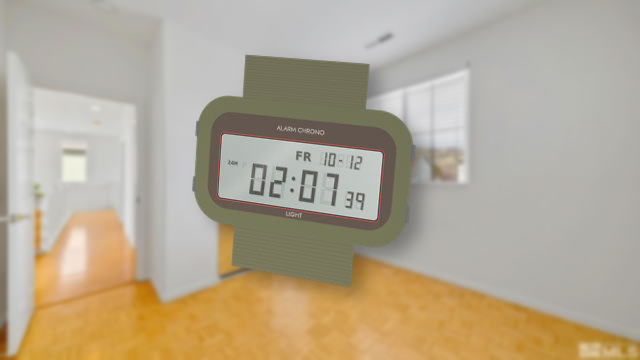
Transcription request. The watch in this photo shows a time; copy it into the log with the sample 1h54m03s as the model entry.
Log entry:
2h07m39s
